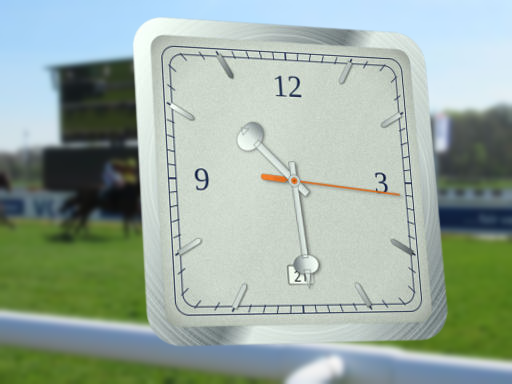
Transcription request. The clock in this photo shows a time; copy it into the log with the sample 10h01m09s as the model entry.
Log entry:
10h29m16s
